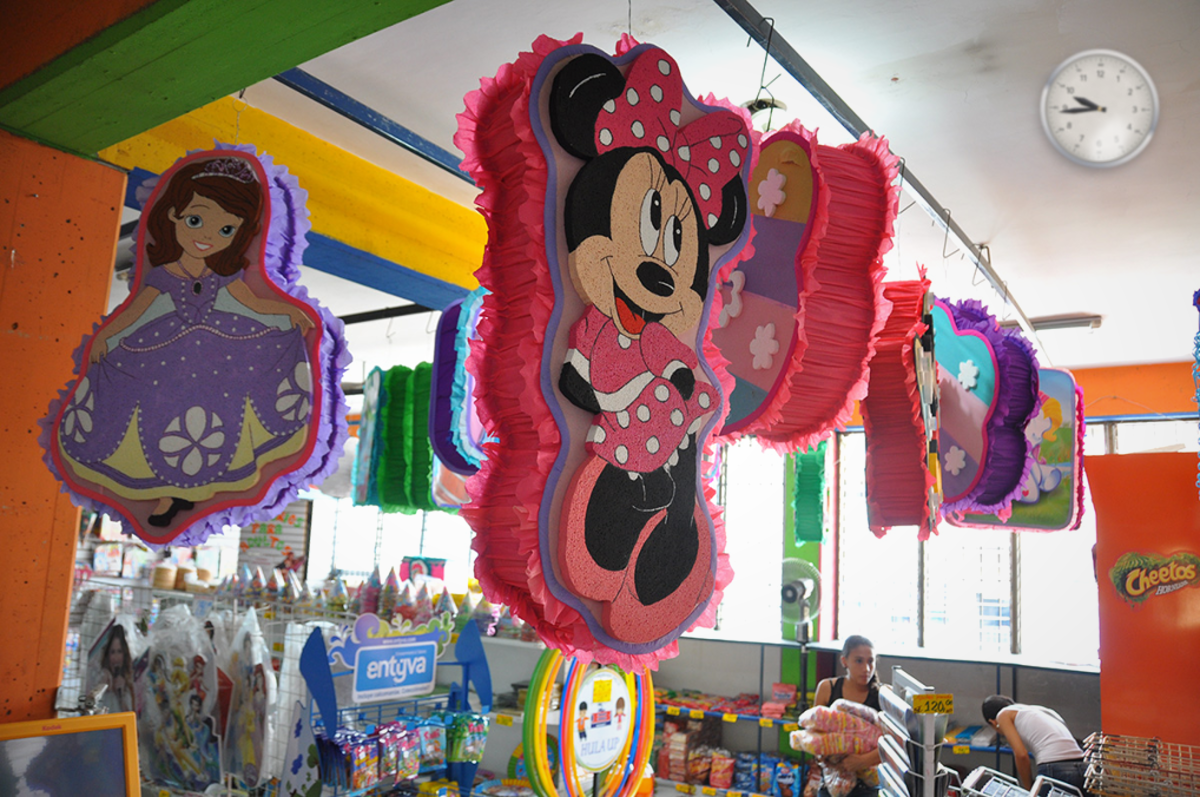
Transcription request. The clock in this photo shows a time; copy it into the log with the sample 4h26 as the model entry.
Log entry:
9h44
